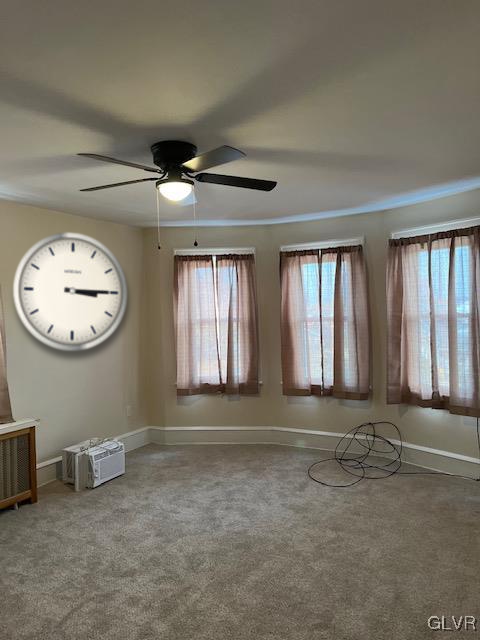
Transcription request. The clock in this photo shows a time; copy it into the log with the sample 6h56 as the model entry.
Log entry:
3h15
